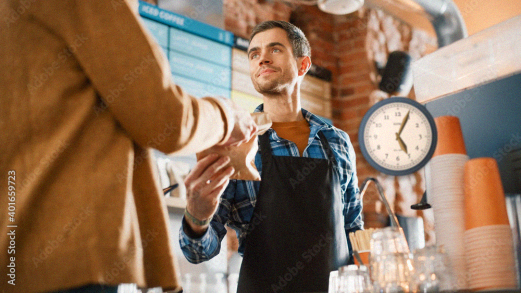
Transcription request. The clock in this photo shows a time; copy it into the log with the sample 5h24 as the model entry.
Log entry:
5h04
